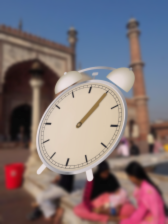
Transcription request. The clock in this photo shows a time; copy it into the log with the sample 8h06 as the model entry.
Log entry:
1h05
